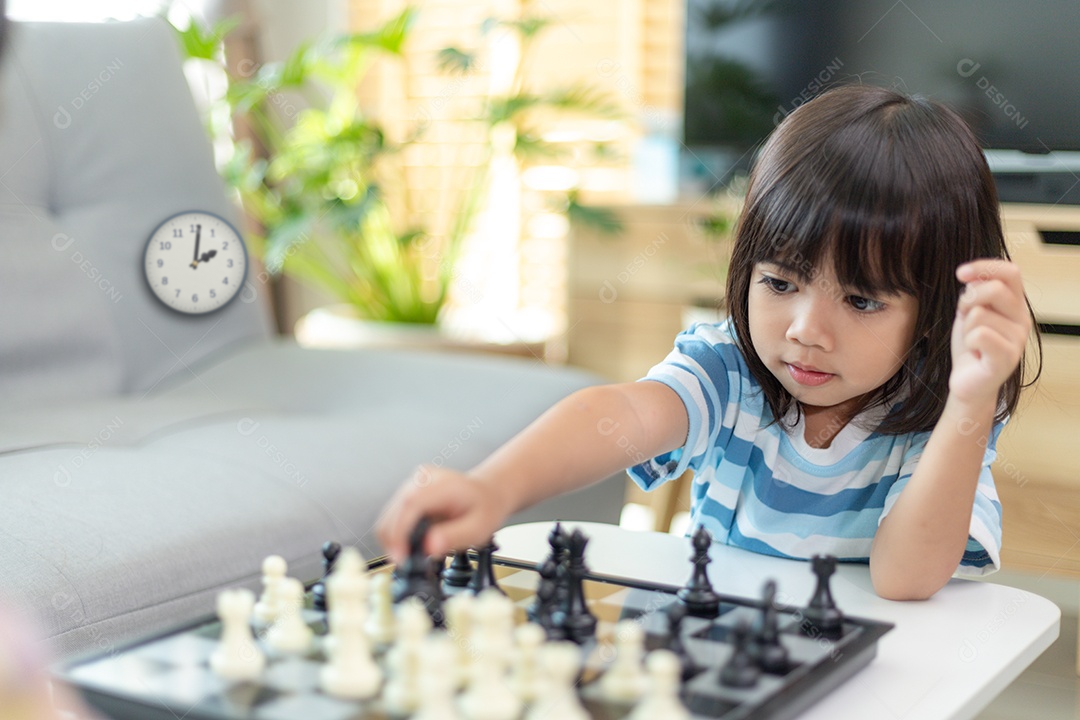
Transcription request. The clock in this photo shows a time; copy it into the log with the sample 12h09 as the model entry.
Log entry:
2h01
